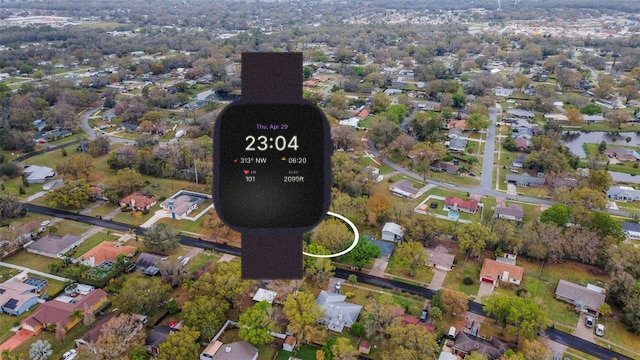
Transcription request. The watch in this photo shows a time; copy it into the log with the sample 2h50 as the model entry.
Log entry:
23h04
